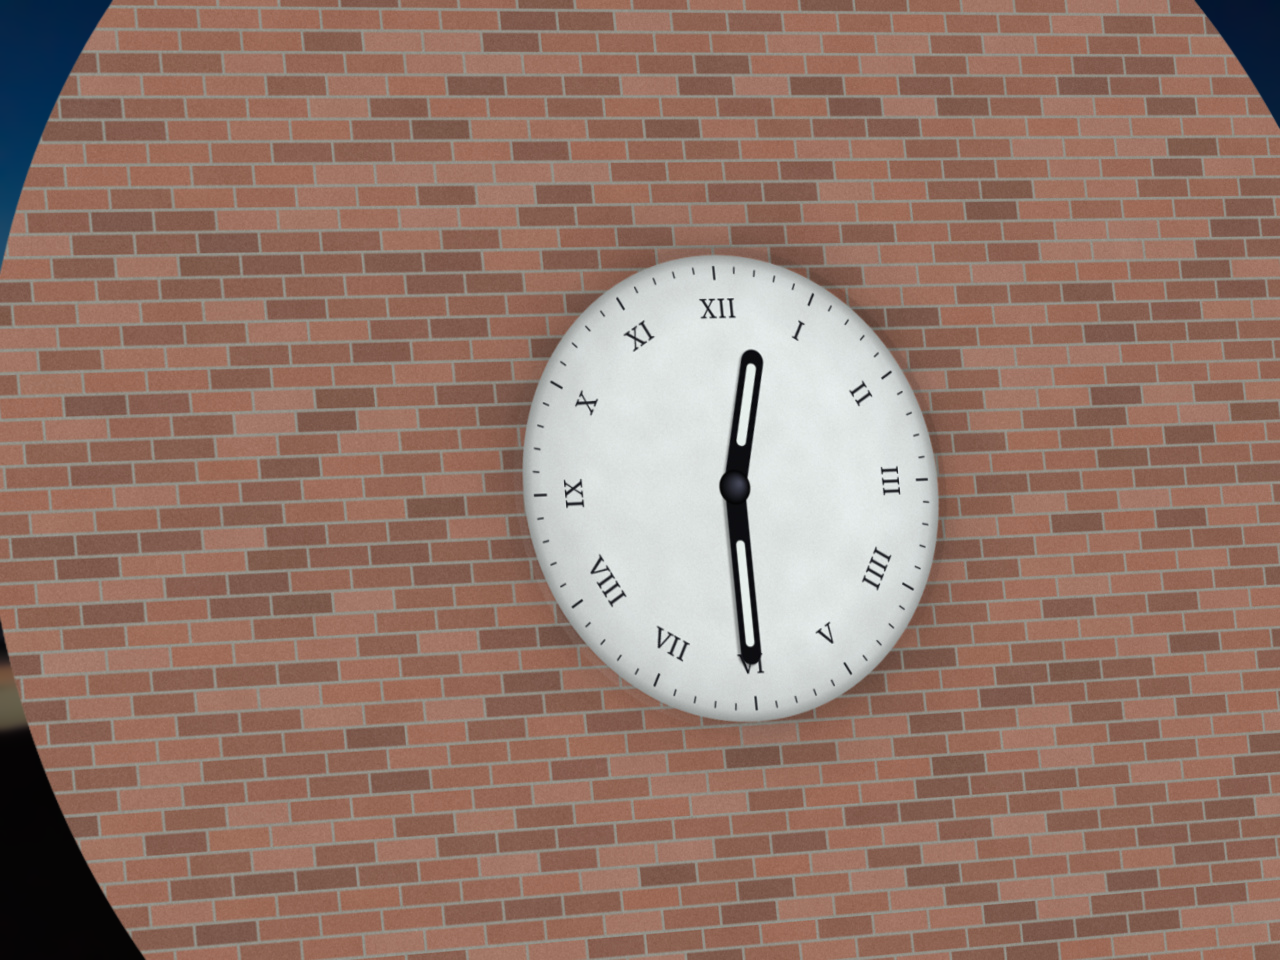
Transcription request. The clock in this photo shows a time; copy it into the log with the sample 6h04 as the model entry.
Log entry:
12h30
